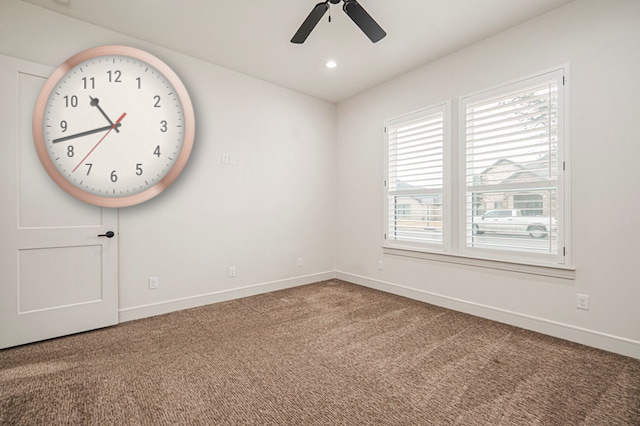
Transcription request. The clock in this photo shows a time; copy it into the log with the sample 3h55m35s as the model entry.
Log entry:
10h42m37s
